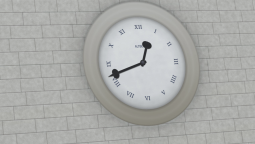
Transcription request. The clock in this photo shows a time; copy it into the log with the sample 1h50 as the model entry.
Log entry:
12h42
